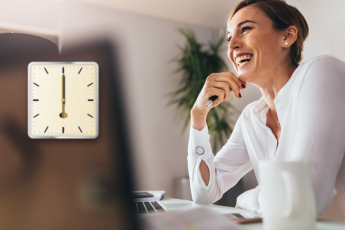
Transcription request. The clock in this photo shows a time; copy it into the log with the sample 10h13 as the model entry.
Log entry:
6h00
